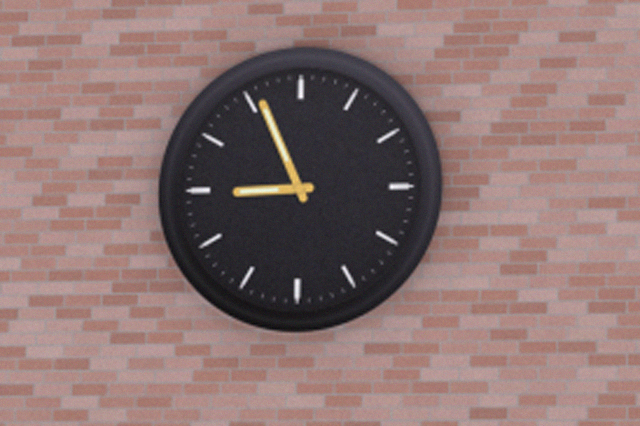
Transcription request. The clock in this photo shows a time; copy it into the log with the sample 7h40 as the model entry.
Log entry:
8h56
